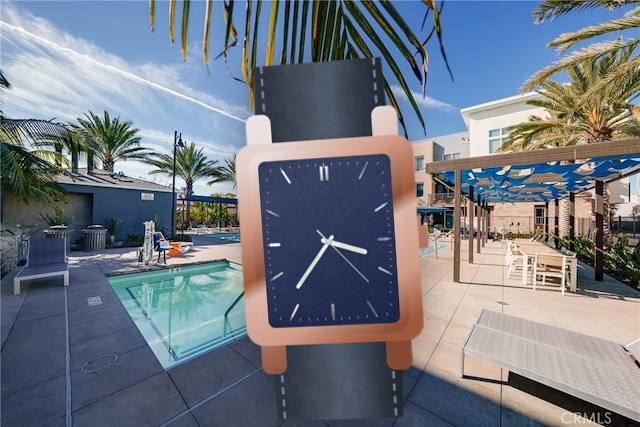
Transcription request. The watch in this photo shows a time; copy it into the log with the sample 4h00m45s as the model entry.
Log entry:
3h36m23s
